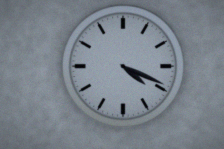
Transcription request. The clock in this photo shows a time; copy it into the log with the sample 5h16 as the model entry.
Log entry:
4h19
